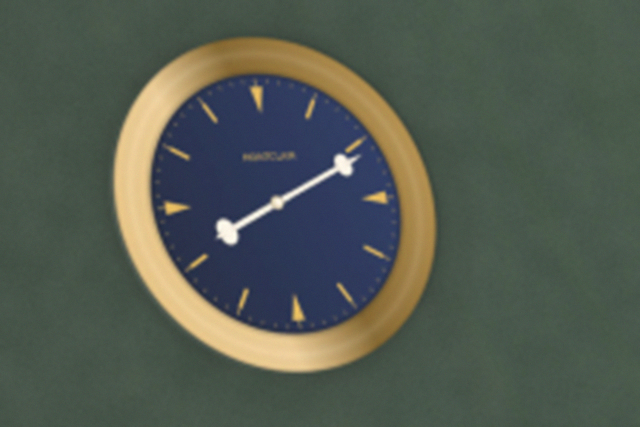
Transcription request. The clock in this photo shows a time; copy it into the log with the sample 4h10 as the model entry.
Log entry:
8h11
